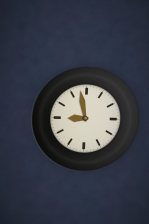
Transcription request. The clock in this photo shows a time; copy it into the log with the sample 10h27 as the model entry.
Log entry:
8h58
